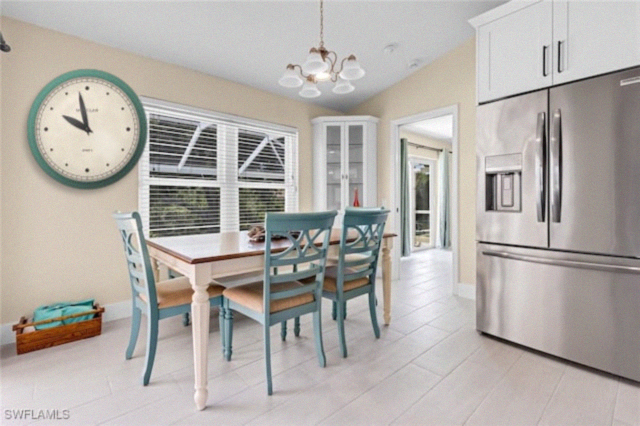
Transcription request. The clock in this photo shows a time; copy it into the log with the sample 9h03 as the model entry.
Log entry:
9h58
